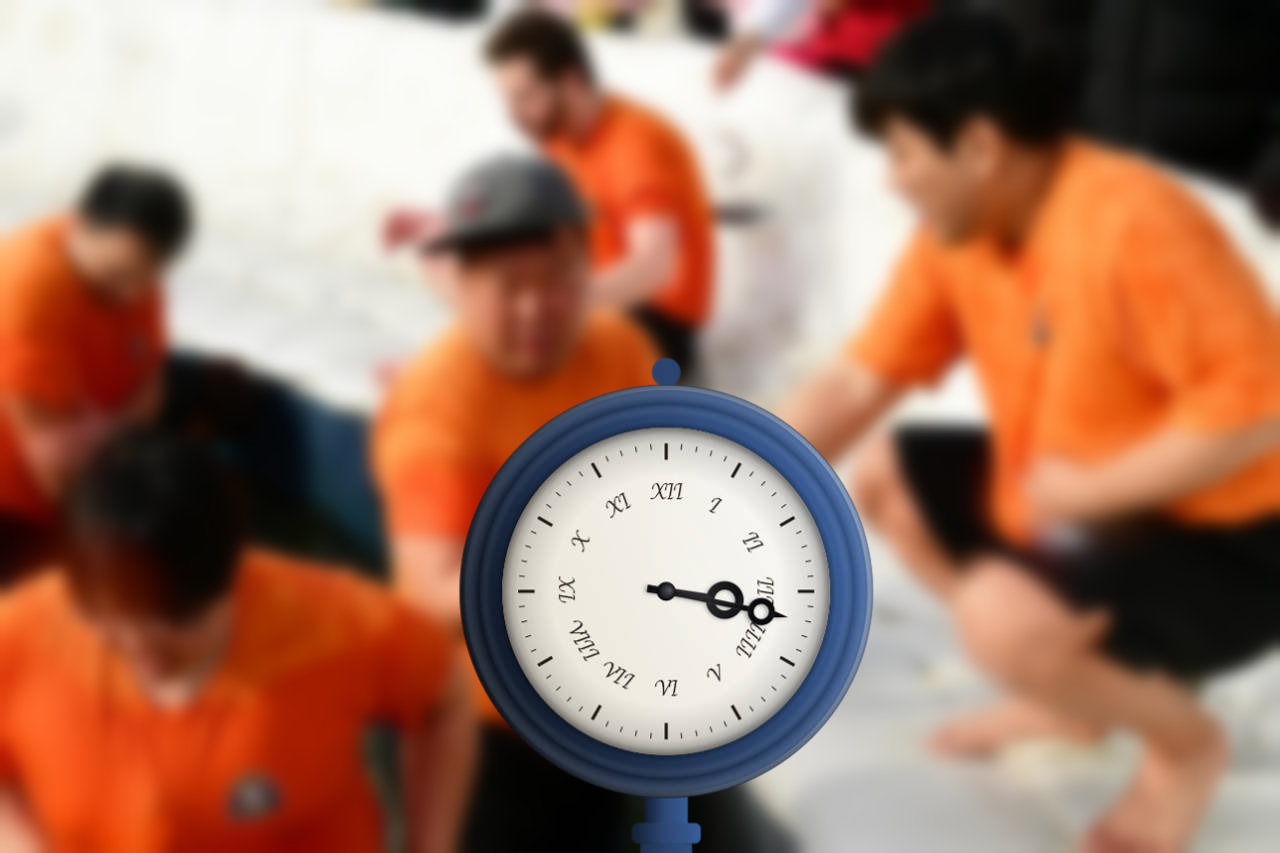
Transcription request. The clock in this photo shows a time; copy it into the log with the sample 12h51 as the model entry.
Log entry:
3h17
